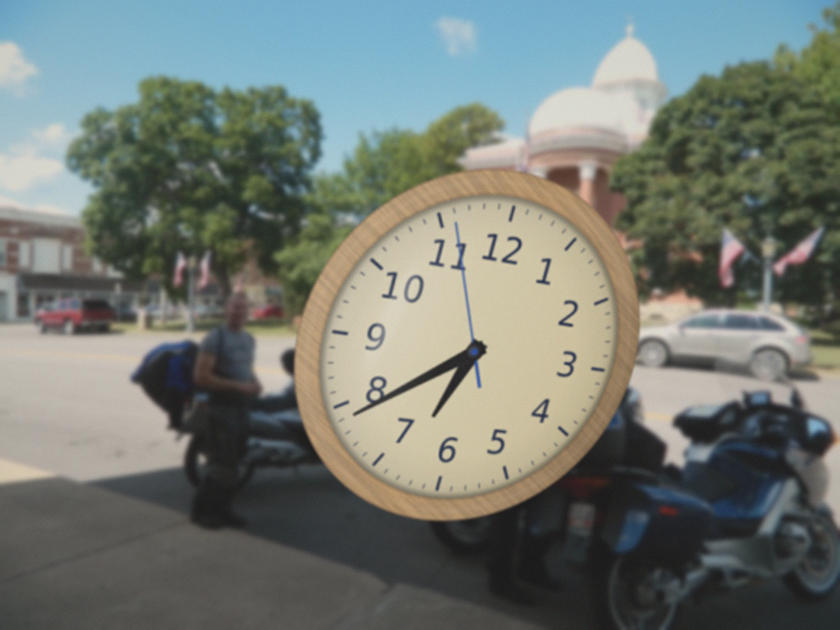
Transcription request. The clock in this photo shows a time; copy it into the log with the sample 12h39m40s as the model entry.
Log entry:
6h38m56s
